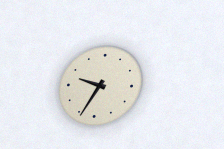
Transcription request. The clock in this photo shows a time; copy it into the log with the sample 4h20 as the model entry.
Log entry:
9h34
